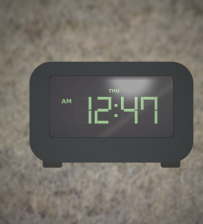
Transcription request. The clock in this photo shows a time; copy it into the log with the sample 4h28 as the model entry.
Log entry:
12h47
